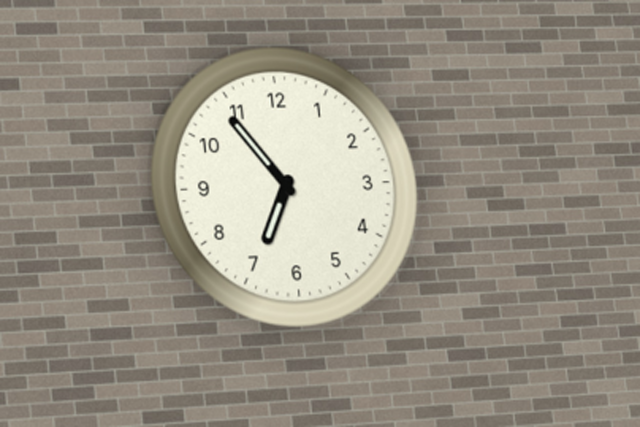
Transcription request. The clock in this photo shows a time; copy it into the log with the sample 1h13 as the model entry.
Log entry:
6h54
